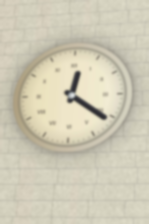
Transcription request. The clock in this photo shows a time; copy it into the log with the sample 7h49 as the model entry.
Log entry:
12h21
